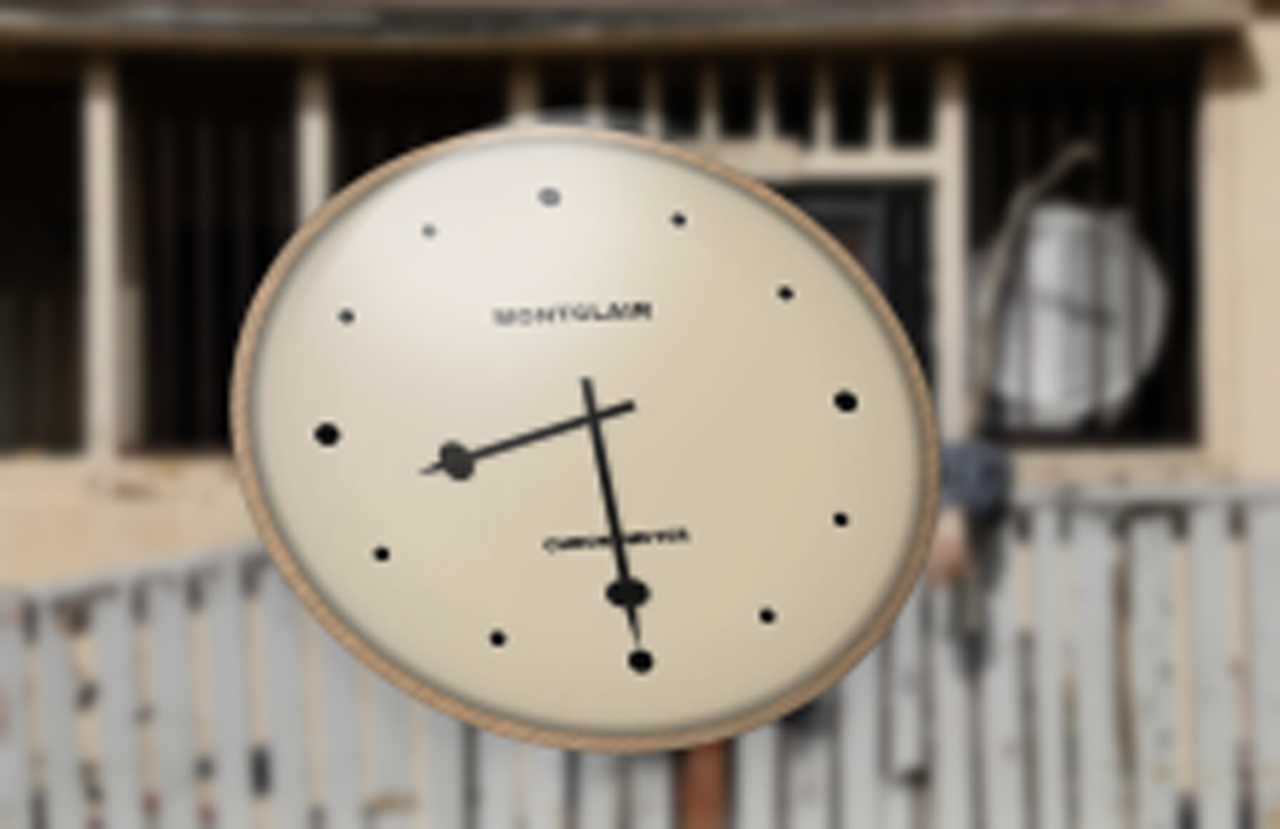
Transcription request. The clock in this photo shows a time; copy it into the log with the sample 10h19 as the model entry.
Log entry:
8h30
